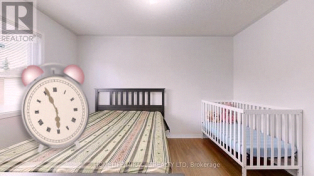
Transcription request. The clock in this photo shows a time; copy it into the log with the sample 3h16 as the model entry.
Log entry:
5h56
